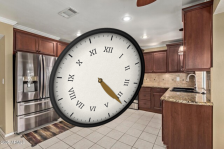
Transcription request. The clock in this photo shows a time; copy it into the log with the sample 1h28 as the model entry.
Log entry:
4h21
